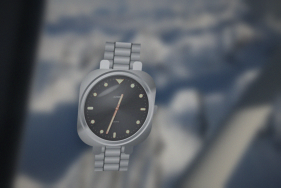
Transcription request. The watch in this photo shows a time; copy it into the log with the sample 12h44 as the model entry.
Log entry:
12h33
